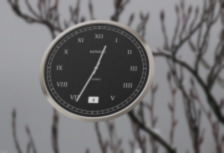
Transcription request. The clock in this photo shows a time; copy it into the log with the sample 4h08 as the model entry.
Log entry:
12h34
